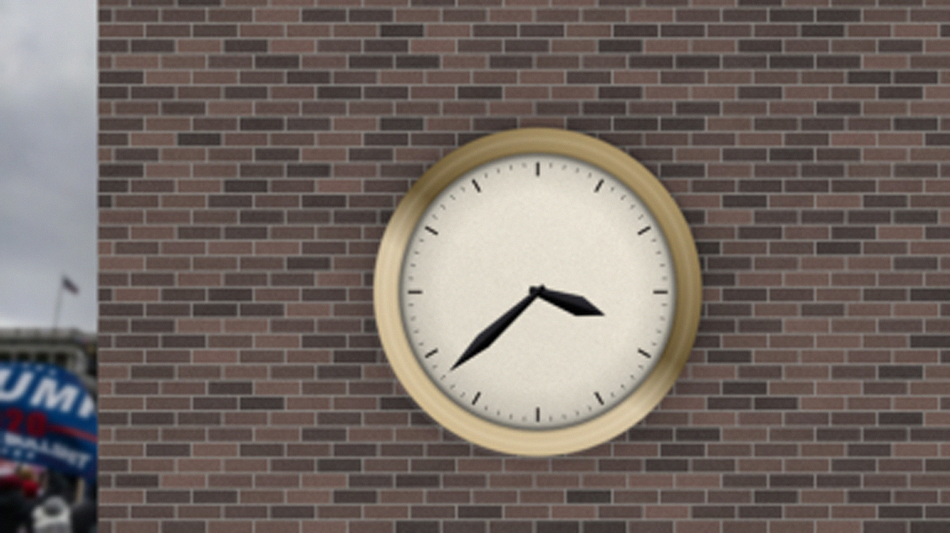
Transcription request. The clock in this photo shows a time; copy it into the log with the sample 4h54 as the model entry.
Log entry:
3h38
